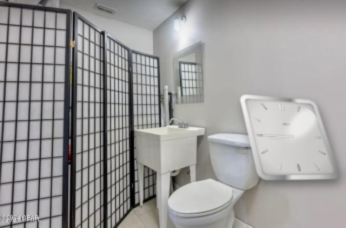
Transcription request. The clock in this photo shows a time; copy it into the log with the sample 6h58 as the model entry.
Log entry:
8h45
